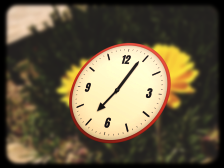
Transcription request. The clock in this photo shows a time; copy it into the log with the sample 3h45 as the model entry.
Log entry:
7h04
